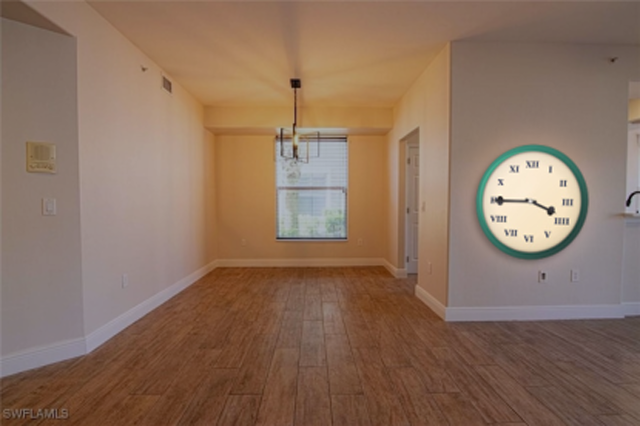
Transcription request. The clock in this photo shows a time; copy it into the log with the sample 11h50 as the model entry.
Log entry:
3h45
